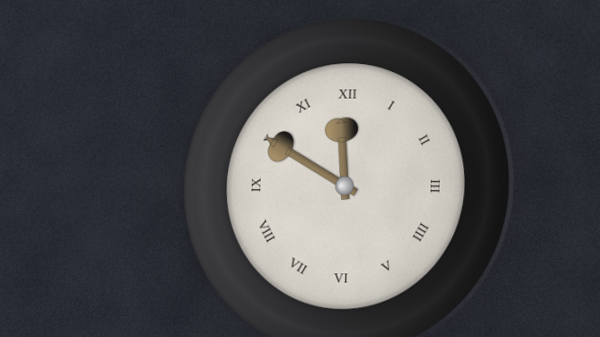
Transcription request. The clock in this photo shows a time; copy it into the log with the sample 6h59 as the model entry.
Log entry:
11h50
